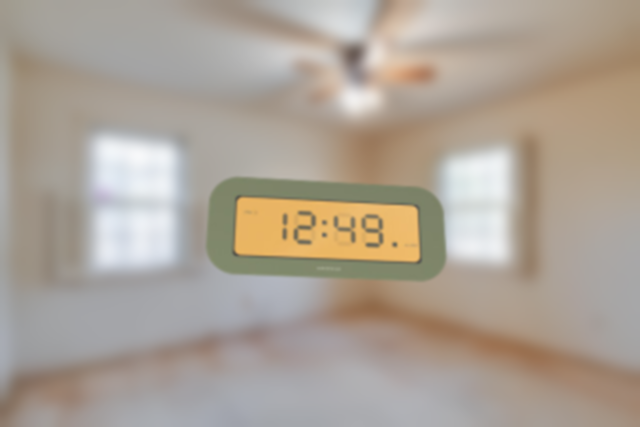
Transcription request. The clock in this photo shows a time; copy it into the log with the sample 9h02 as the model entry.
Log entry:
12h49
